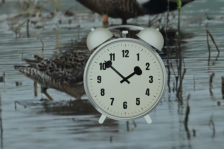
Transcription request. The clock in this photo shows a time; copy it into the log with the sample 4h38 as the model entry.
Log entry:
1h52
